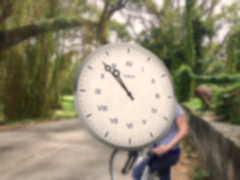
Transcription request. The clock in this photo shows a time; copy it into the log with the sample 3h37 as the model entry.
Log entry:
10h53
